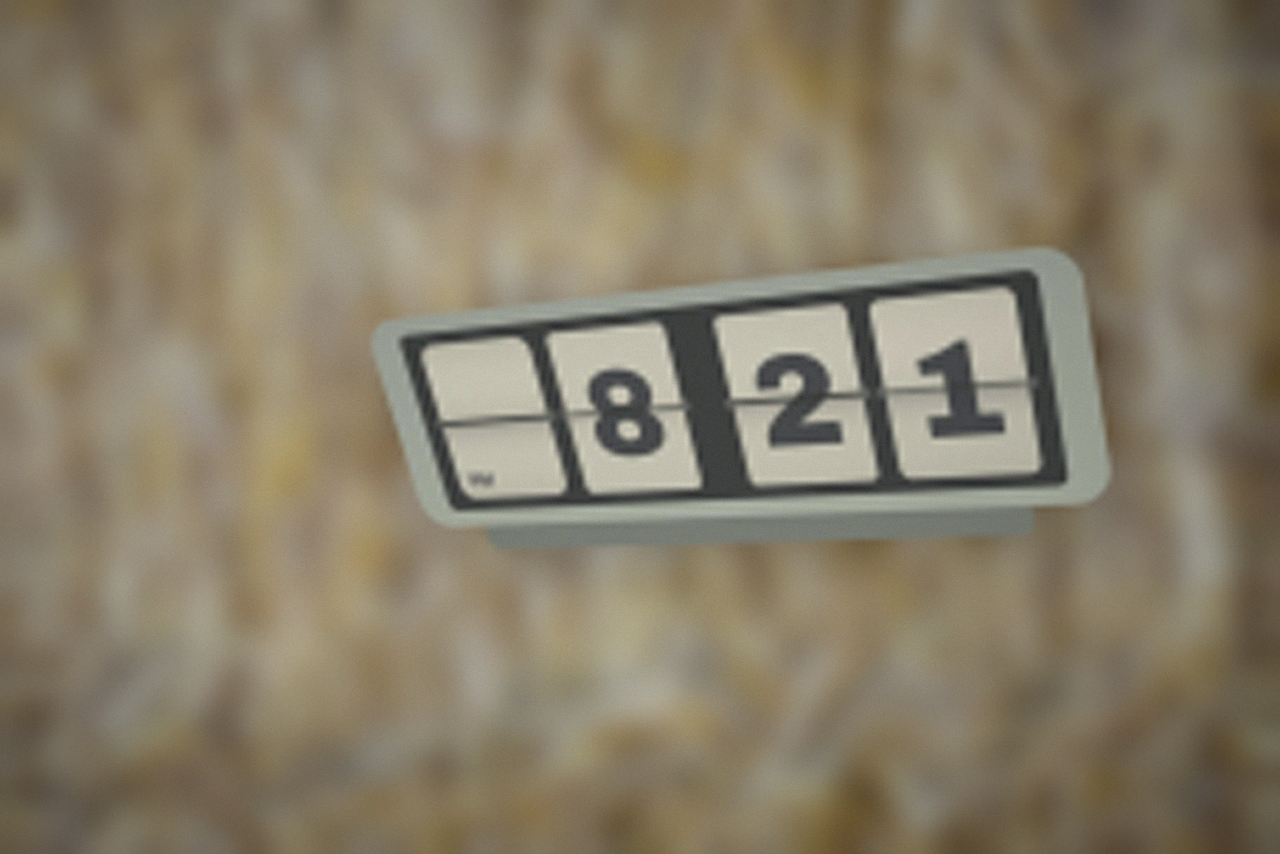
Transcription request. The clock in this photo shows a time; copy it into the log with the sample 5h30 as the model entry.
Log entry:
8h21
